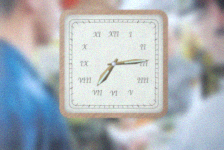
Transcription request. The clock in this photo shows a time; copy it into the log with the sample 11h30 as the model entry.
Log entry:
7h14
